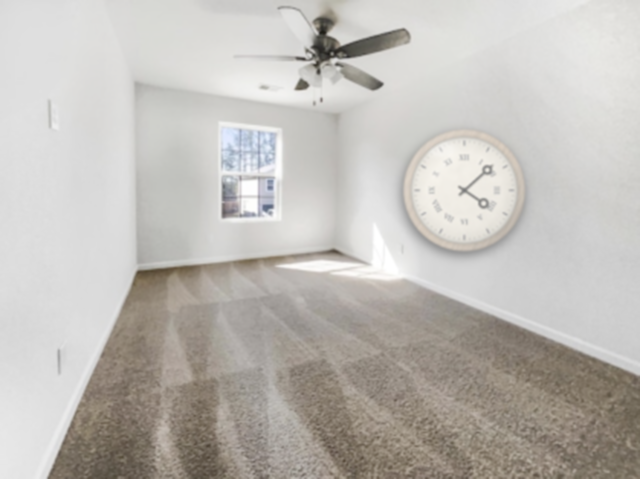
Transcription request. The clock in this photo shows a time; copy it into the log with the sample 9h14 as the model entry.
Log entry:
4h08
